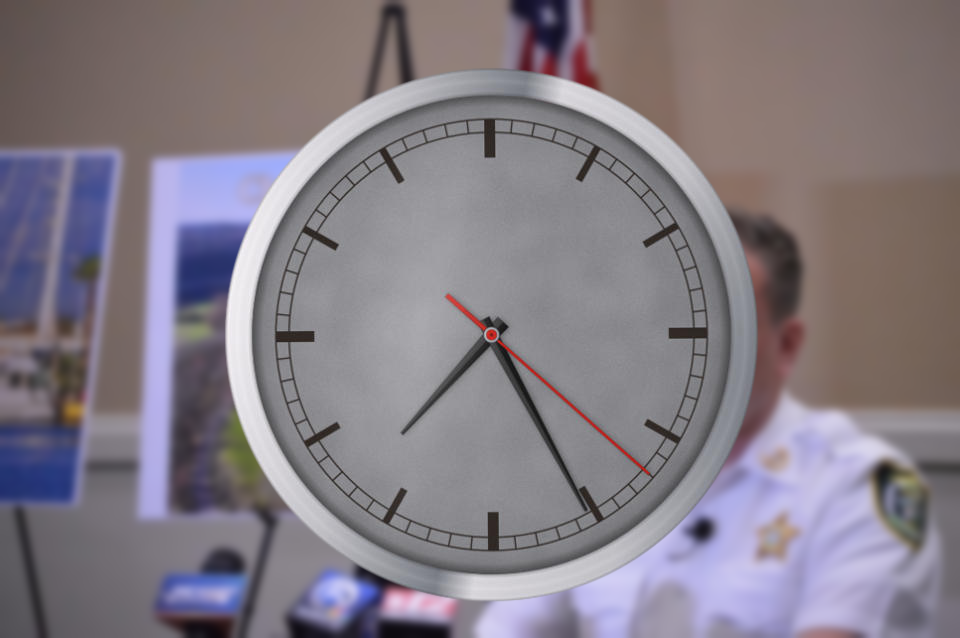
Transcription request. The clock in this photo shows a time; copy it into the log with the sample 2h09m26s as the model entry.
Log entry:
7h25m22s
